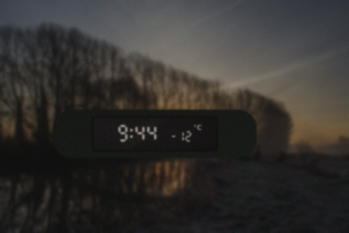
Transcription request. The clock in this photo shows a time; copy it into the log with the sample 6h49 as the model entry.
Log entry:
9h44
